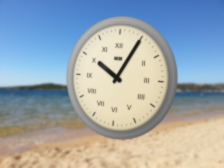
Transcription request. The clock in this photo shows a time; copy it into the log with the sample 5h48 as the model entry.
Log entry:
10h05
